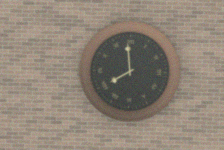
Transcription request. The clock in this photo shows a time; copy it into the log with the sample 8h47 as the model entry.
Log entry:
7h59
